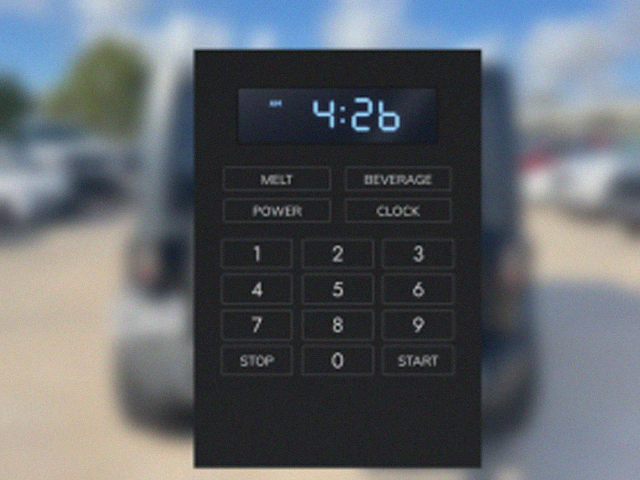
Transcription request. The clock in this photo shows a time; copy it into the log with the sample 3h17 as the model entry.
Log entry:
4h26
